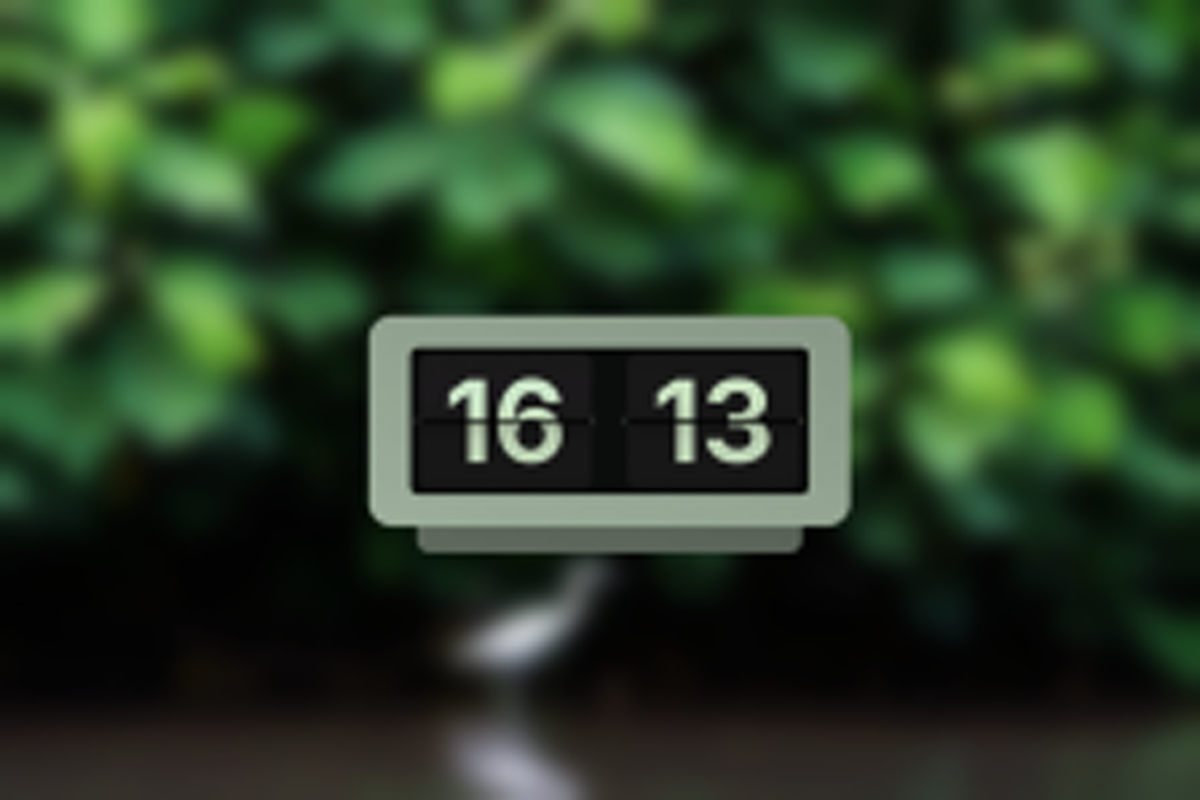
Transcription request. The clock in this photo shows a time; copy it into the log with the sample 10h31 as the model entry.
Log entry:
16h13
